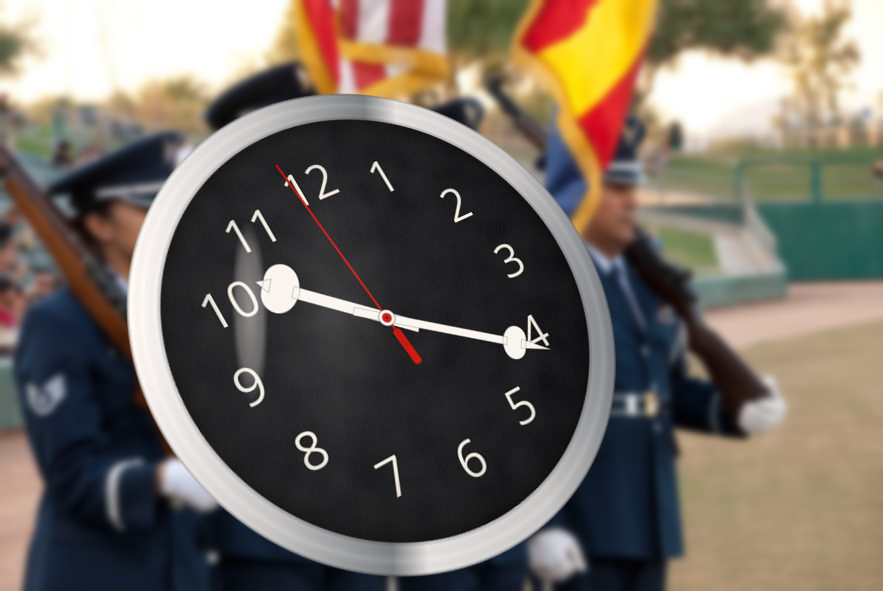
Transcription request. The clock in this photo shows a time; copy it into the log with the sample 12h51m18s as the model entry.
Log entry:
10h20m59s
